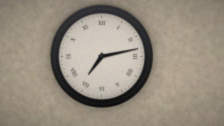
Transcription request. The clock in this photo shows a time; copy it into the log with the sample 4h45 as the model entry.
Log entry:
7h13
